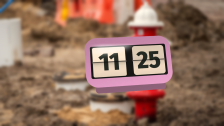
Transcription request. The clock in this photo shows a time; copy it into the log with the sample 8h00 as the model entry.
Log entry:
11h25
